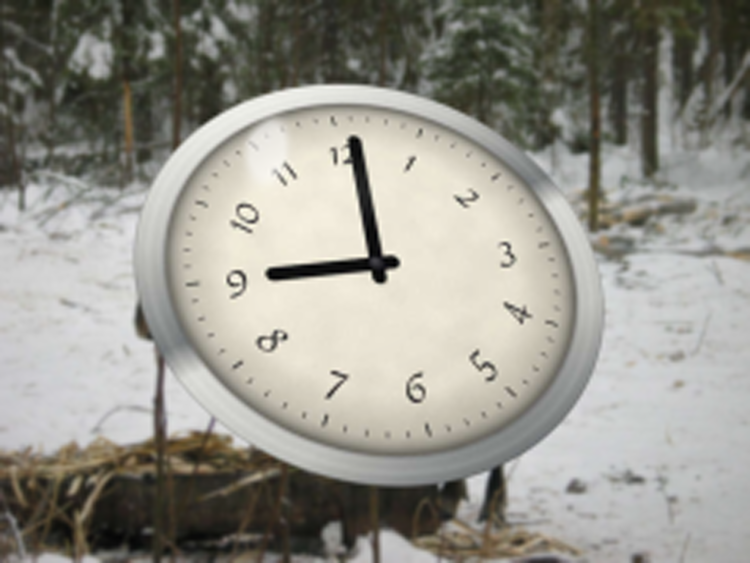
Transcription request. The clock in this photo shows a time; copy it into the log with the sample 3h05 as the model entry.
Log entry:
9h01
